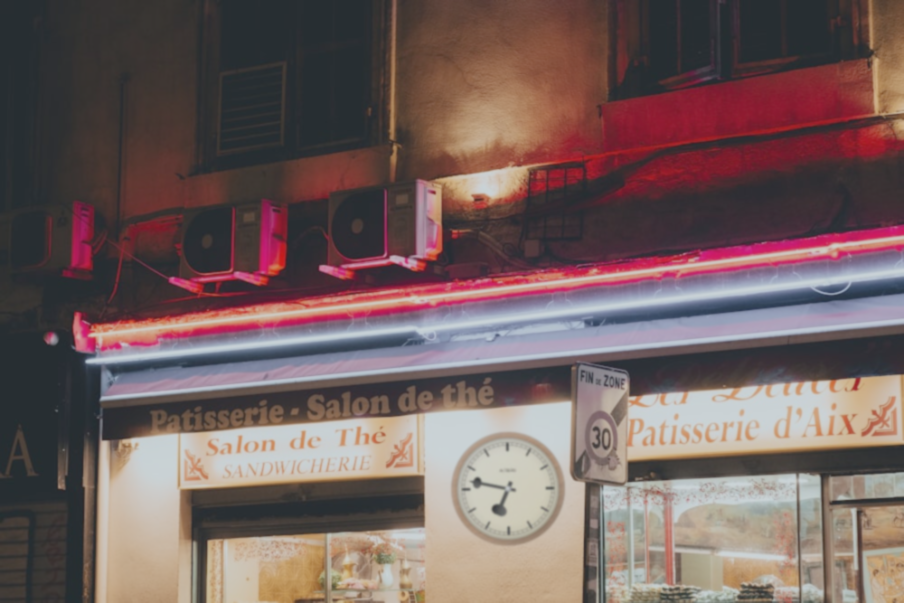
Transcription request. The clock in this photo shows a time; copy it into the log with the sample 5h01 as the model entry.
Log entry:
6h47
